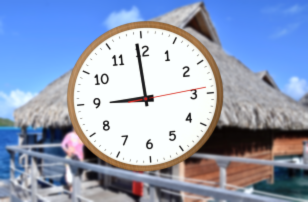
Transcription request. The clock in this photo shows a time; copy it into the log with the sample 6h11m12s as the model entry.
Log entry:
8h59m14s
